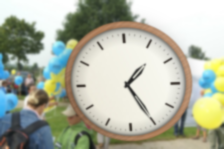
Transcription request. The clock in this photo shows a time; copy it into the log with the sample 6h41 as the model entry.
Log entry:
1h25
